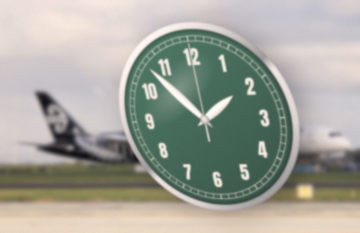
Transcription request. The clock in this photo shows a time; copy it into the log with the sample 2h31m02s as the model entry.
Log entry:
1h53m00s
